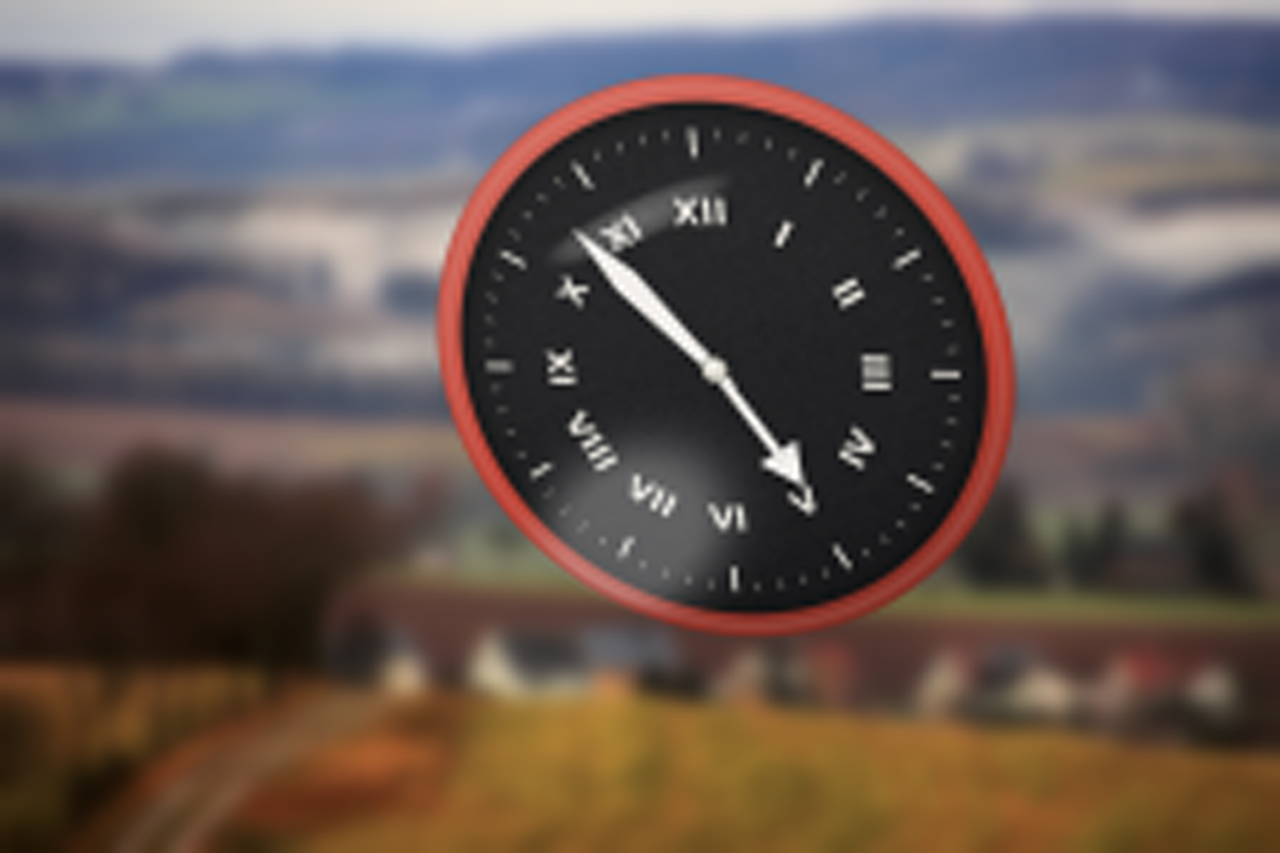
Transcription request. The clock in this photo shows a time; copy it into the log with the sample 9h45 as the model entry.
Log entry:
4h53
